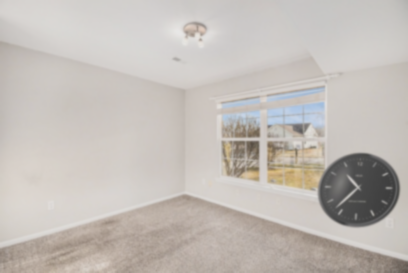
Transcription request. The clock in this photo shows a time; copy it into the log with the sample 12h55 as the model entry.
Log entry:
10h37
